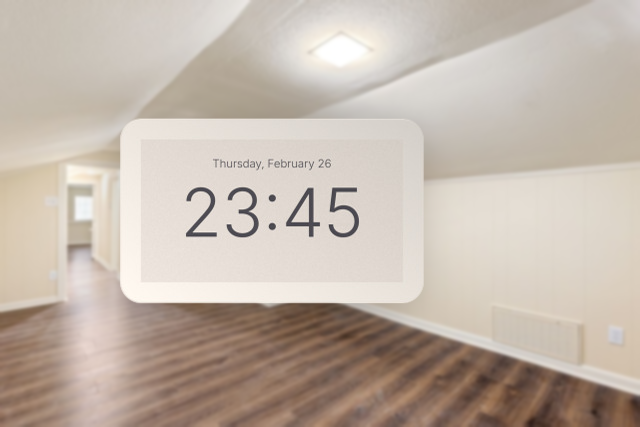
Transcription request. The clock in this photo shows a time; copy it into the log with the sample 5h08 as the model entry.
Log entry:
23h45
